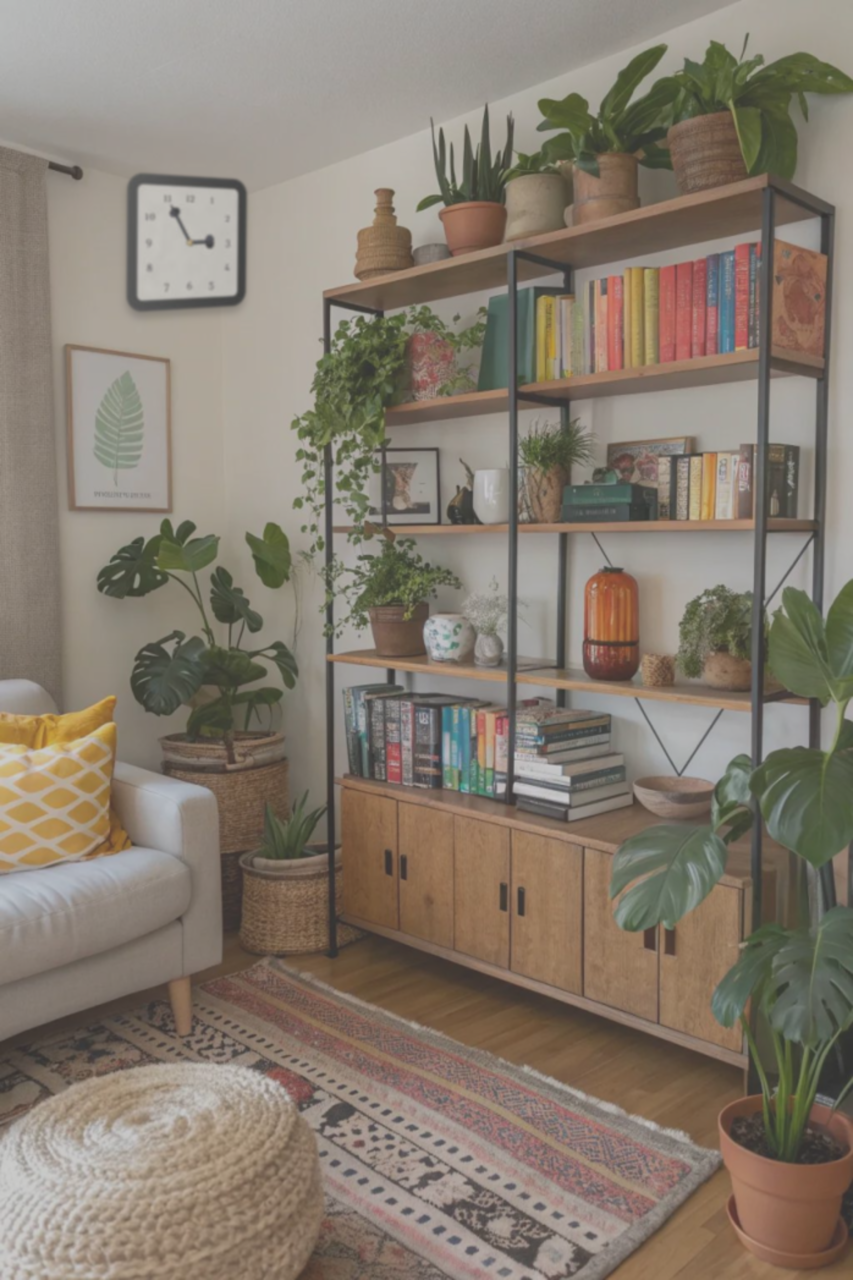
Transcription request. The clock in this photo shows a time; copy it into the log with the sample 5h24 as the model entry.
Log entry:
2h55
